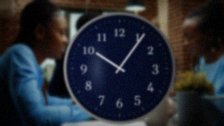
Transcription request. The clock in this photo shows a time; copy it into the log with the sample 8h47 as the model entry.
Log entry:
10h06
